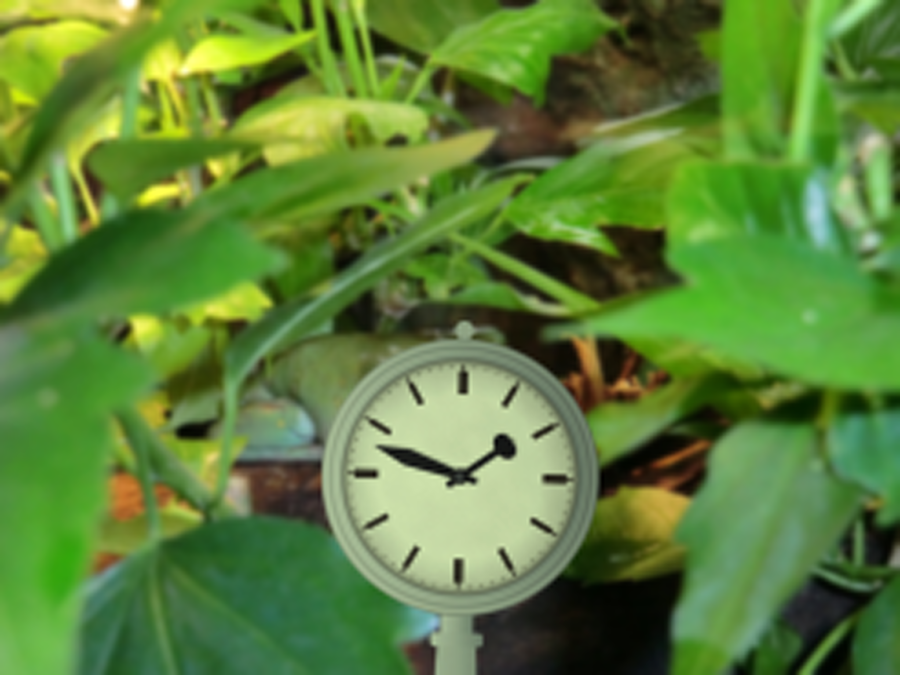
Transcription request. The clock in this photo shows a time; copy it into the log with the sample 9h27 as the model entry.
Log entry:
1h48
